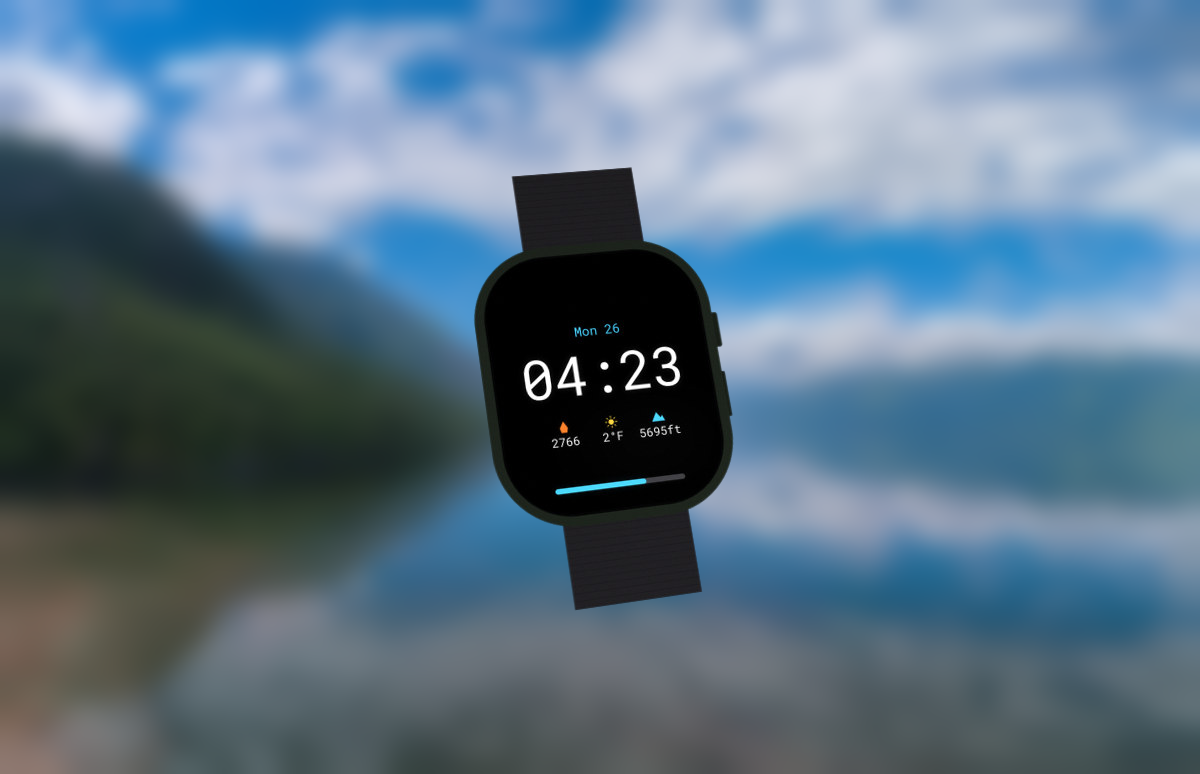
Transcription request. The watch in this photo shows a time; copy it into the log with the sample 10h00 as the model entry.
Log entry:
4h23
